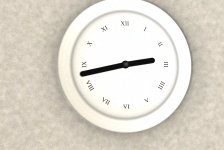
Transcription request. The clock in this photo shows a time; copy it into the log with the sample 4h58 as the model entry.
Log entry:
2h43
